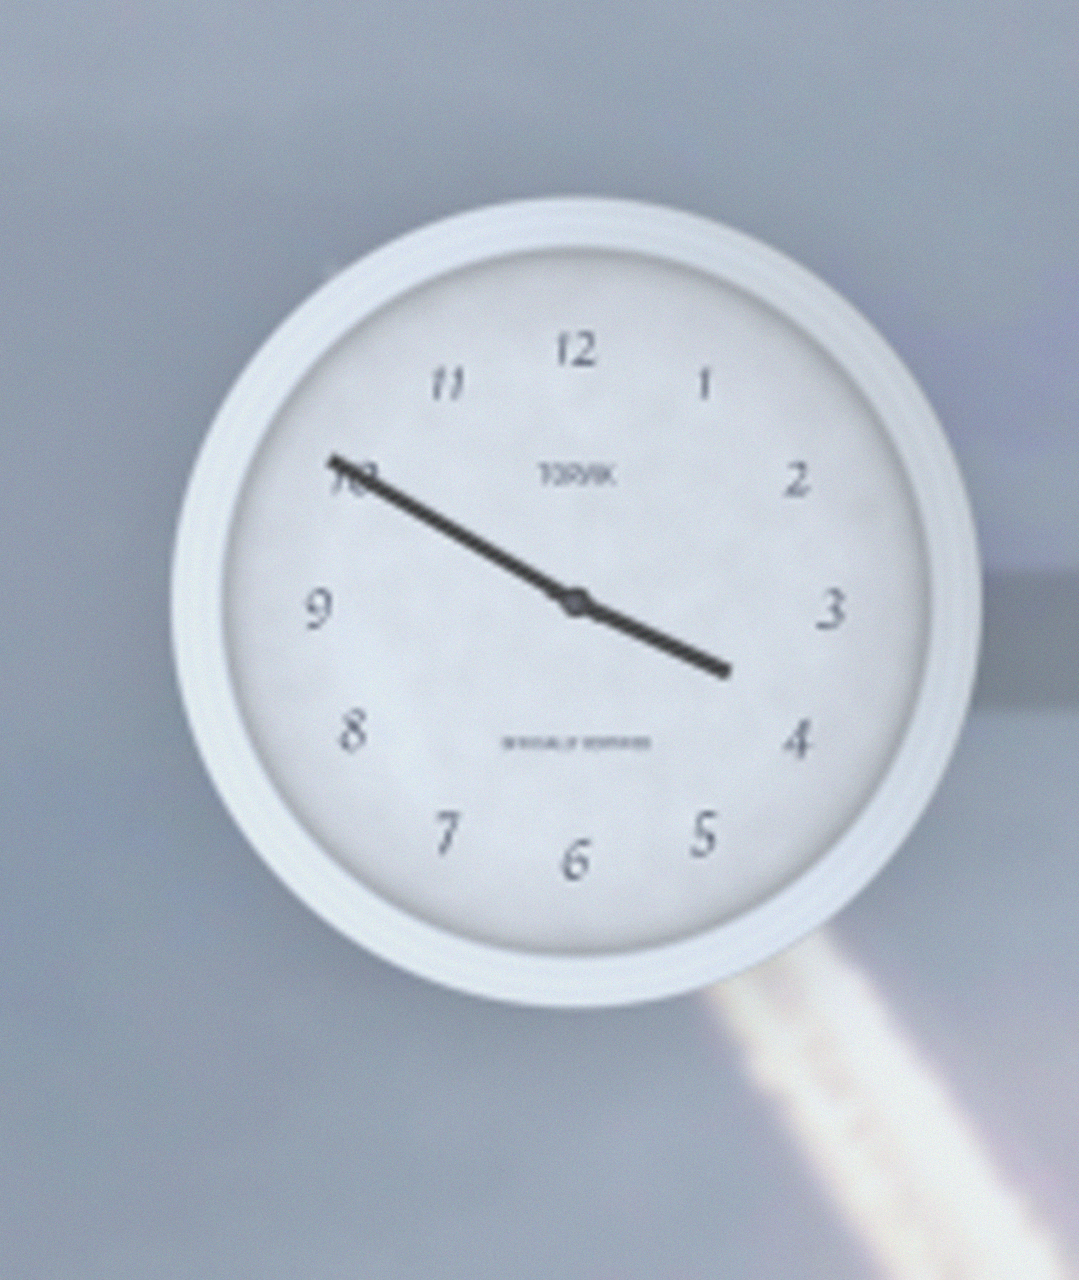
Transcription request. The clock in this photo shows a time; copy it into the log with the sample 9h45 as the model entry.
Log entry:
3h50
